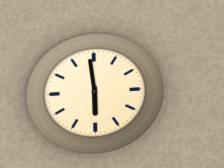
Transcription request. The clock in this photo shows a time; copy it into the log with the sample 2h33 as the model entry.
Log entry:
5h59
